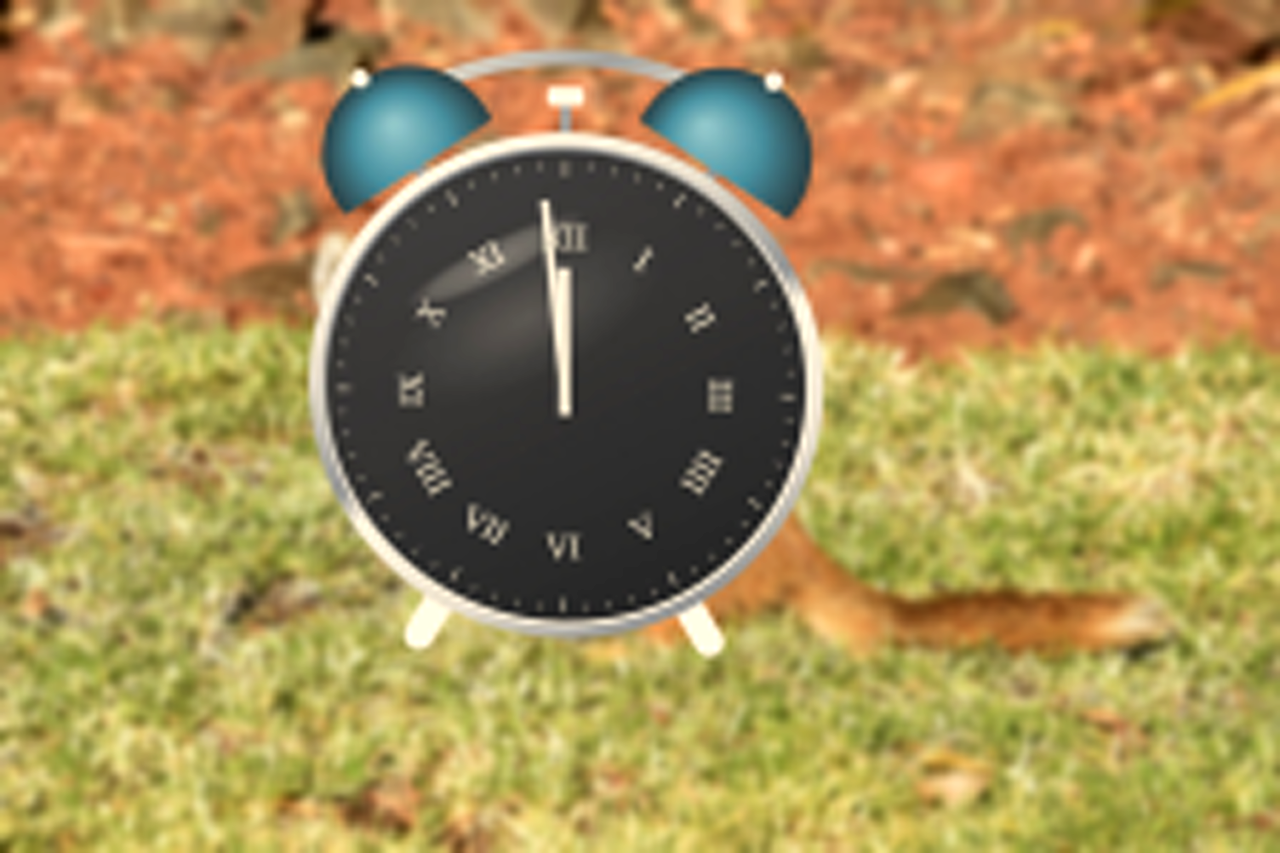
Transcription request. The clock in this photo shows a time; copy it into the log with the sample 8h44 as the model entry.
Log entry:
11h59
